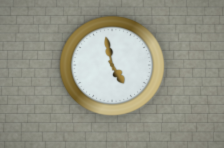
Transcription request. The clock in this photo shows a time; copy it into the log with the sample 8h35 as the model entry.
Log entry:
4h58
